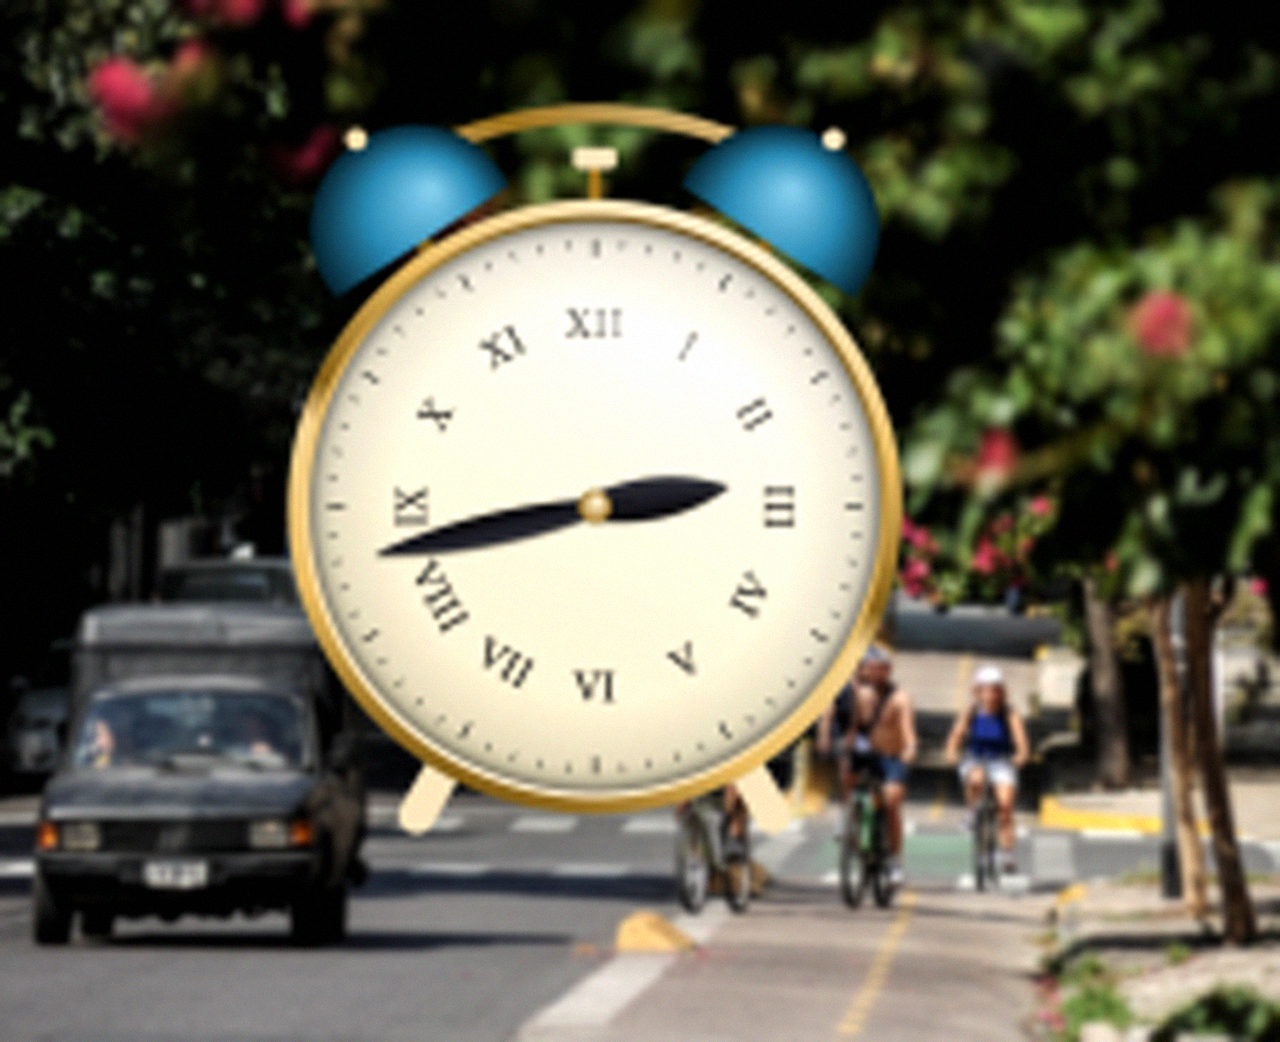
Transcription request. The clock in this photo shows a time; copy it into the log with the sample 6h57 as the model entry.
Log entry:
2h43
